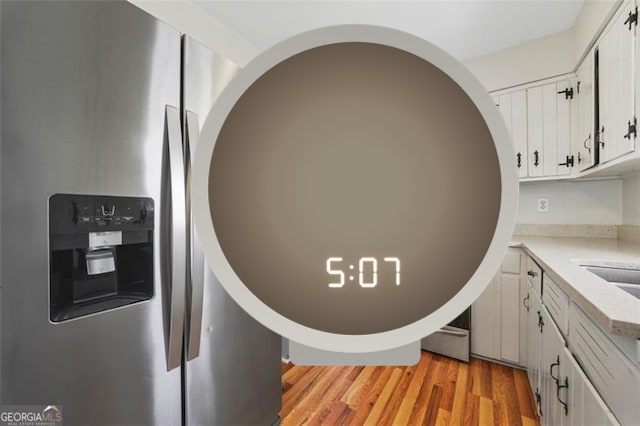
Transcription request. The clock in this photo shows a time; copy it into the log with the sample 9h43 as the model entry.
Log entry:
5h07
